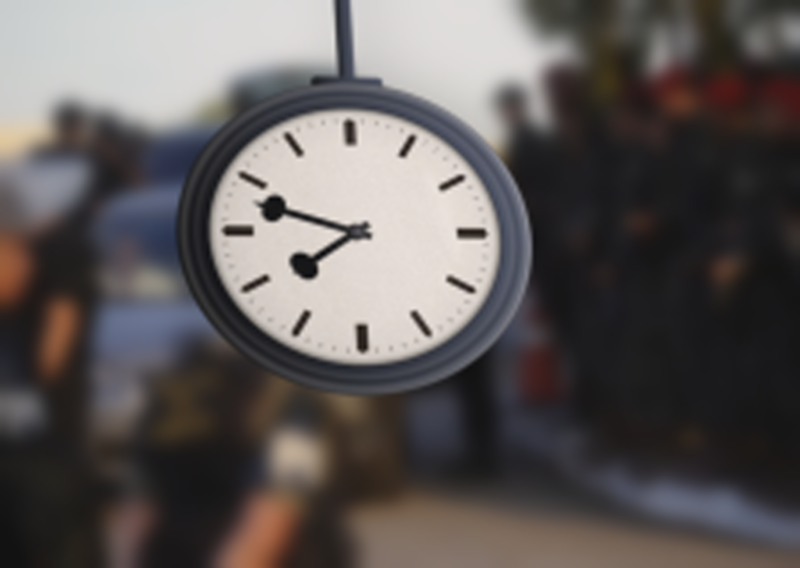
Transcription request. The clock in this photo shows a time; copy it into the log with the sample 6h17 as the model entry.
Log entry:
7h48
